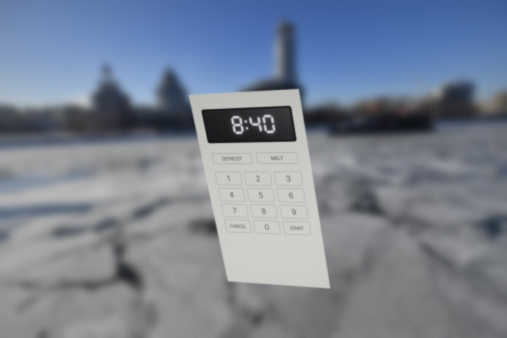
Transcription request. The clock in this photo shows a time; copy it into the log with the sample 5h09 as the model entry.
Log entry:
8h40
